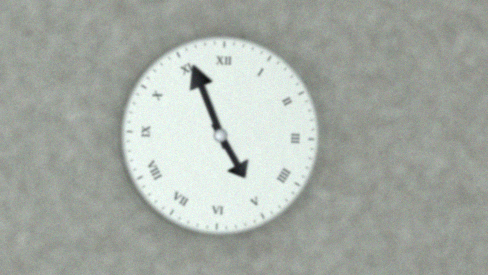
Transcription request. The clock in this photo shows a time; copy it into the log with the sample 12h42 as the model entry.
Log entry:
4h56
